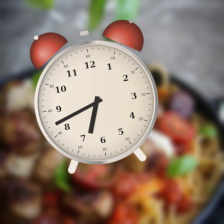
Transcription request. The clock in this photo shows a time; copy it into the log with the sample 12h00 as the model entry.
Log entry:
6h42
